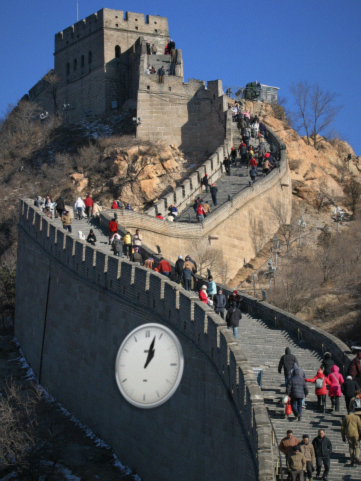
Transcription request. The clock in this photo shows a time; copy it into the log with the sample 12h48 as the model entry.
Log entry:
1h03
